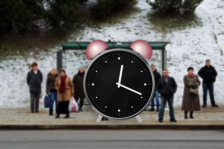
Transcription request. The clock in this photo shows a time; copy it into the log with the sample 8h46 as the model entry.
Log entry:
12h19
